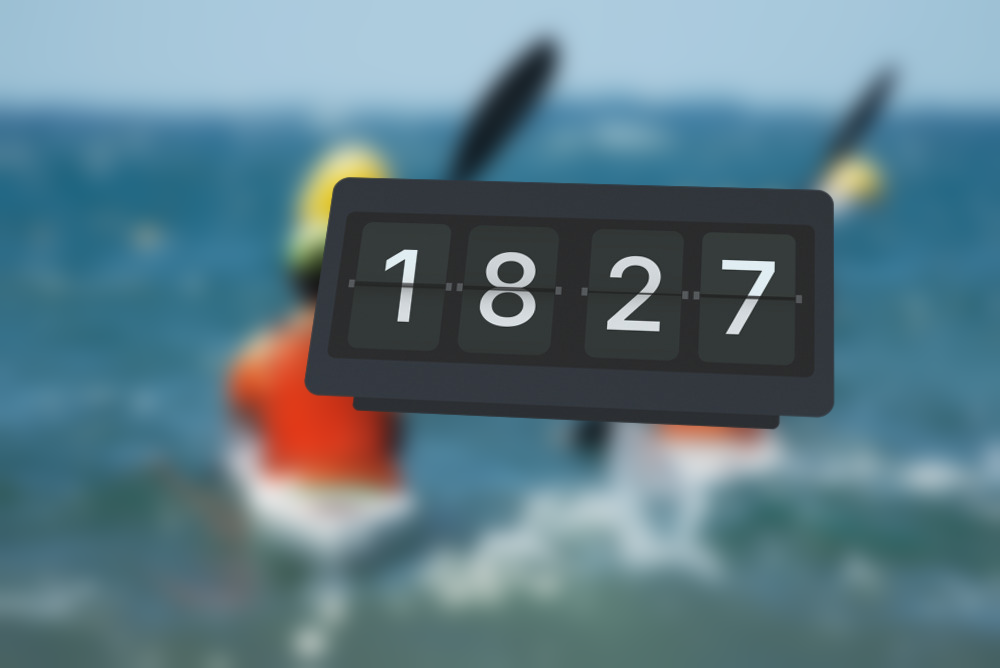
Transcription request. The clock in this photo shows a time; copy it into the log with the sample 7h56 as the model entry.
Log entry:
18h27
